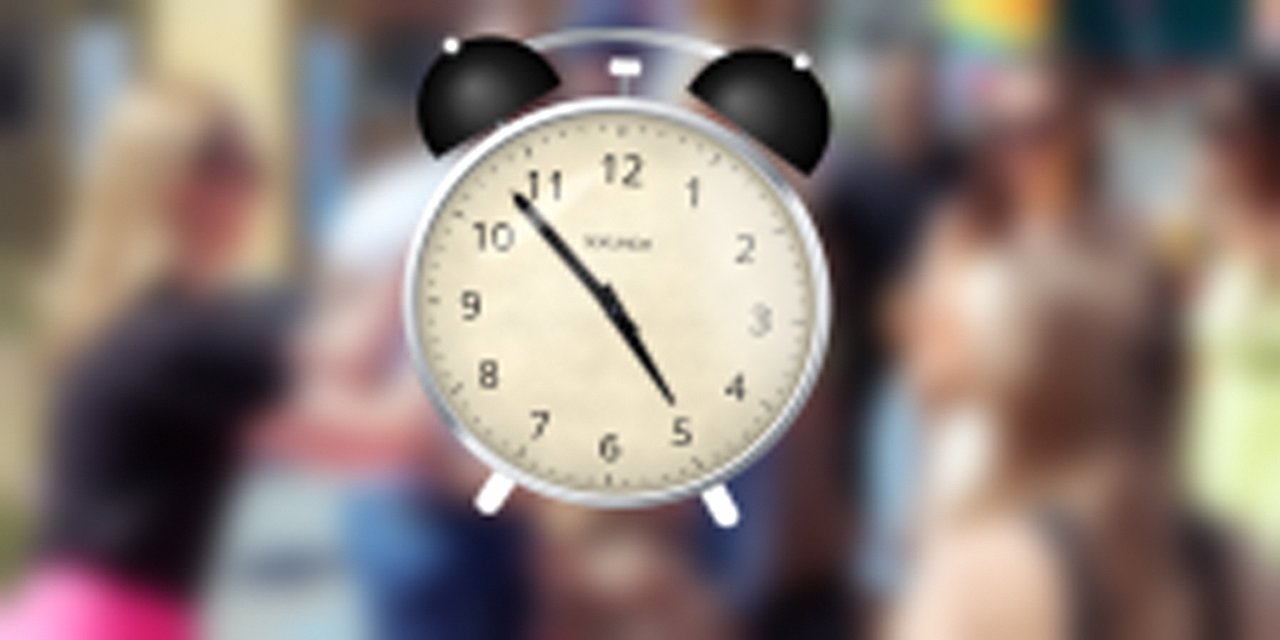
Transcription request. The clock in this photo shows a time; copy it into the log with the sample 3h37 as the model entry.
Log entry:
4h53
